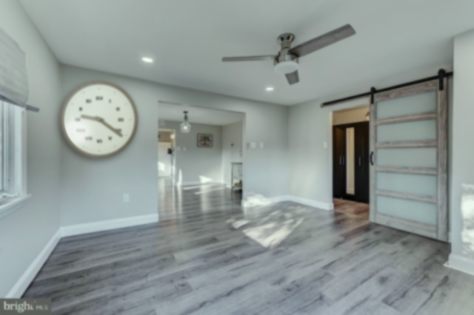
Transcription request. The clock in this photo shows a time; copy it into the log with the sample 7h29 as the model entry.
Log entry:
9h21
